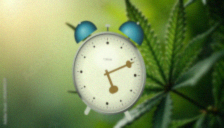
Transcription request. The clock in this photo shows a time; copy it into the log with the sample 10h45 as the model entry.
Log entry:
5h11
